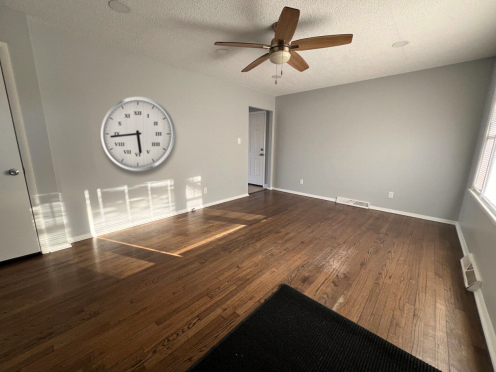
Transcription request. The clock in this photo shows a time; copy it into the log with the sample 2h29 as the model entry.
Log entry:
5h44
